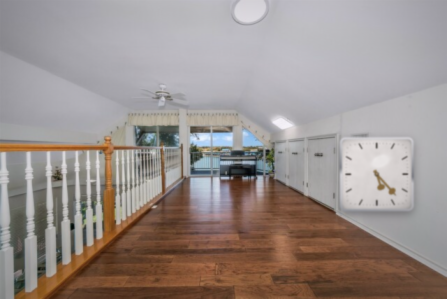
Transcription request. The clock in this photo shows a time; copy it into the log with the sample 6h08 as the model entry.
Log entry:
5h23
